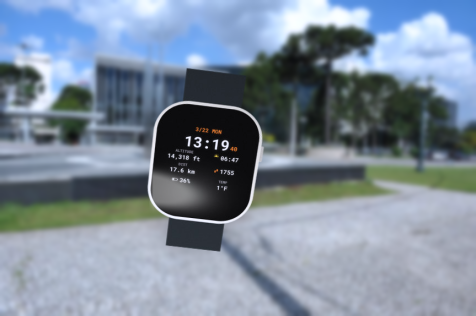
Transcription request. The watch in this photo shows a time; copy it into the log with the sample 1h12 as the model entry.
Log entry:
13h19
